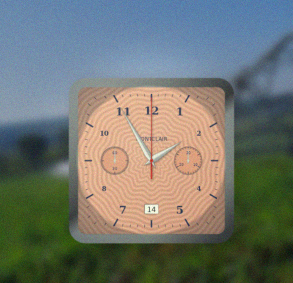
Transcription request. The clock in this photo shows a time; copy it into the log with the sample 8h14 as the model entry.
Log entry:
1h55
